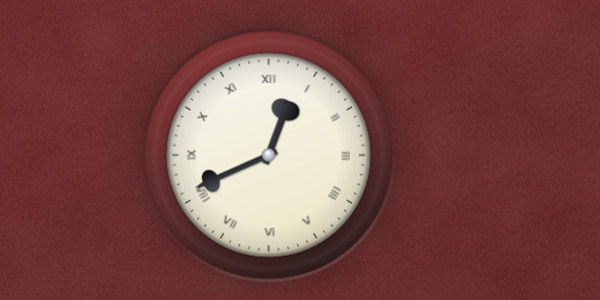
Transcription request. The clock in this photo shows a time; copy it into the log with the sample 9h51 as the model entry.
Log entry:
12h41
